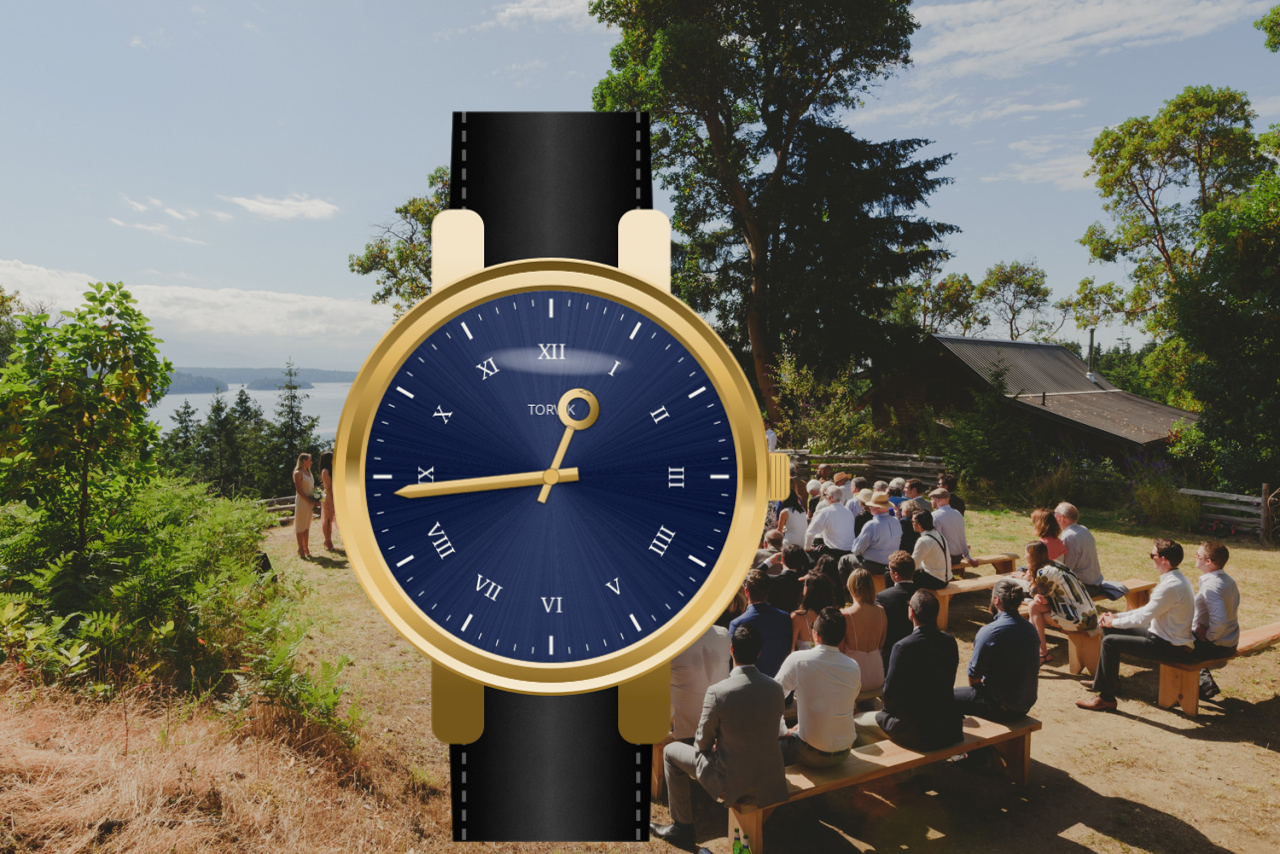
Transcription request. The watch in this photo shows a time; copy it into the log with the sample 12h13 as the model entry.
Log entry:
12h44
